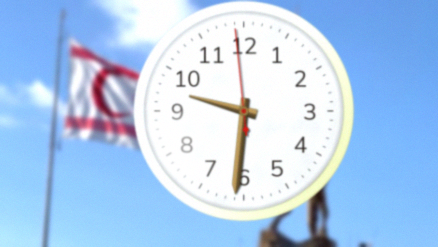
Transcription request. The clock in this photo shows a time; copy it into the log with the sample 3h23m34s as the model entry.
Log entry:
9h30m59s
